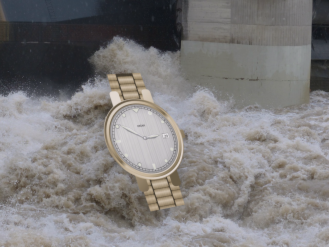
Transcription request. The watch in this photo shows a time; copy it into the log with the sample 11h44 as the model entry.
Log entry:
2h51
